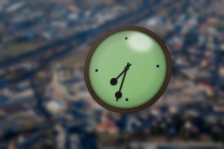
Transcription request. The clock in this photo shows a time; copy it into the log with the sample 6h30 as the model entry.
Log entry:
7h33
